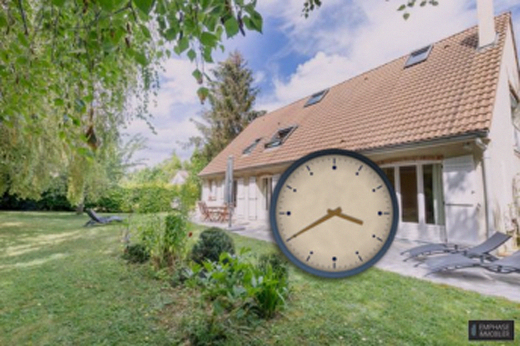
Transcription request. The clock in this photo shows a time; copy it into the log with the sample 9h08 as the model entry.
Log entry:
3h40
